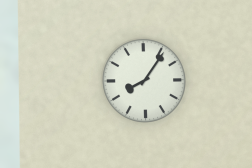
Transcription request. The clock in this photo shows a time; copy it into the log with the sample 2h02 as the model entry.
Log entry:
8h06
